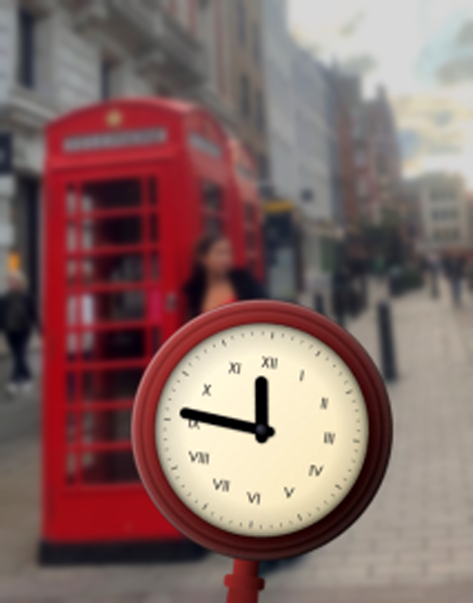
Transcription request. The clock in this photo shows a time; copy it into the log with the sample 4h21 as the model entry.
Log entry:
11h46
